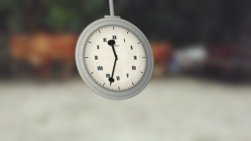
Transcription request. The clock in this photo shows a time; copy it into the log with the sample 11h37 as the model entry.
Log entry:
11h33
